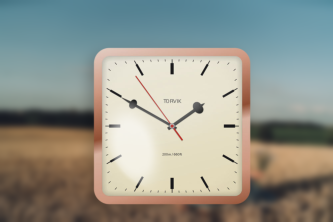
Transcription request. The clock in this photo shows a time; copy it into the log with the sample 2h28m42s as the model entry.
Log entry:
1h49m54s
